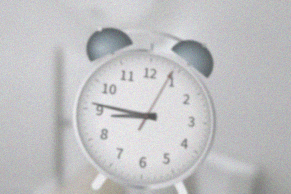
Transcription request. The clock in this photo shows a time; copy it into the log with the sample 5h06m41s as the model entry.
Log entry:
8h46m04s
